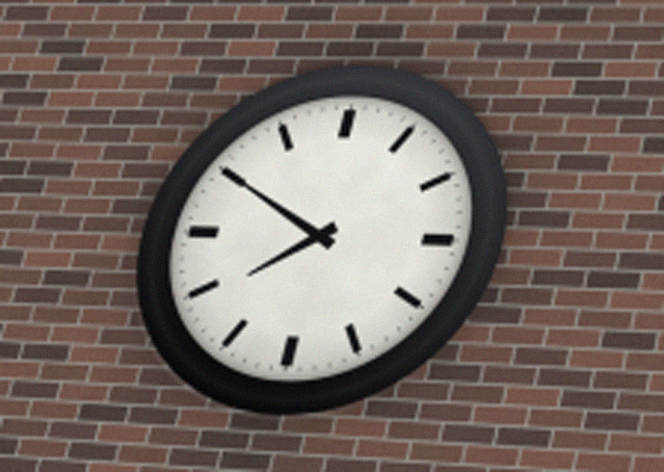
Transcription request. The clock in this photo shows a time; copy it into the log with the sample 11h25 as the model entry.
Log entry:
7h50
